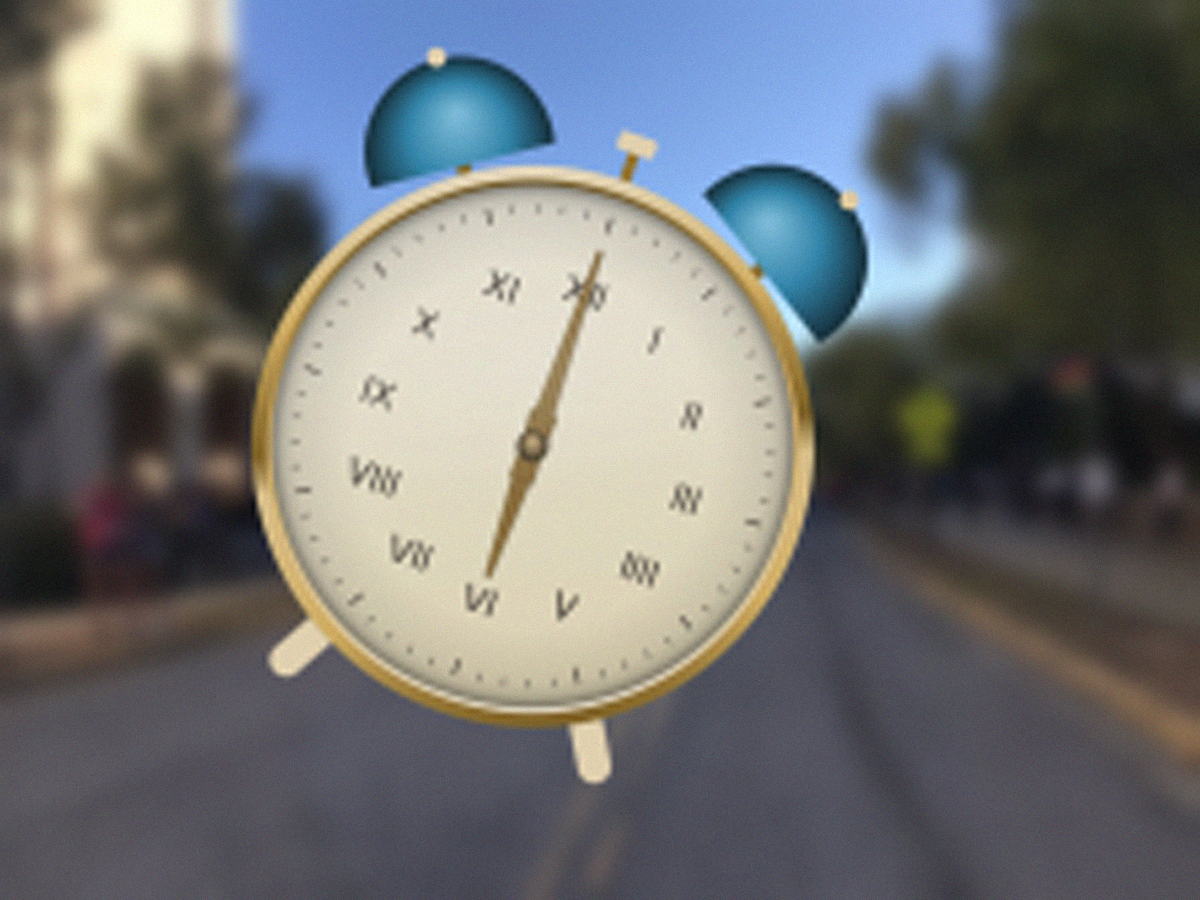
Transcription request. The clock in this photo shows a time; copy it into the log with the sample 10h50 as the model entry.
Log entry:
6h00
